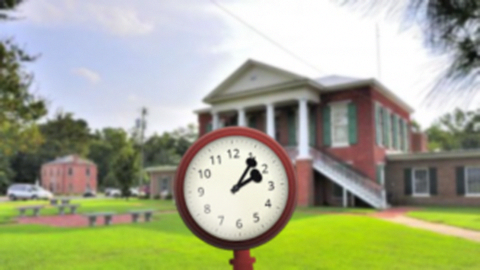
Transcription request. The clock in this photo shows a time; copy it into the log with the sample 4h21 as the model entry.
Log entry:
2h06
